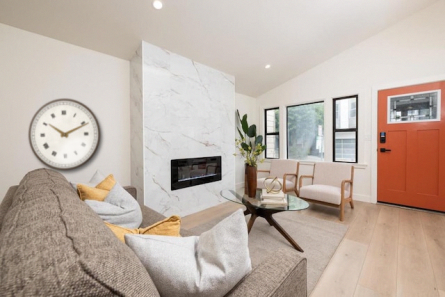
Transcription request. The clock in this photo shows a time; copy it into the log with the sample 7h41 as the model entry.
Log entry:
10h11
